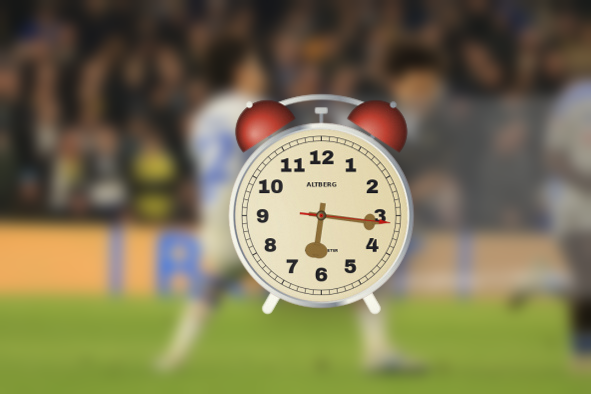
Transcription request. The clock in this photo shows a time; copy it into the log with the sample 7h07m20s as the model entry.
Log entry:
6h16m16s
